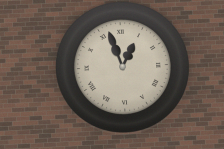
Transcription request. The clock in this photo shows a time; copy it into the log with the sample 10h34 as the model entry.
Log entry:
12h57
